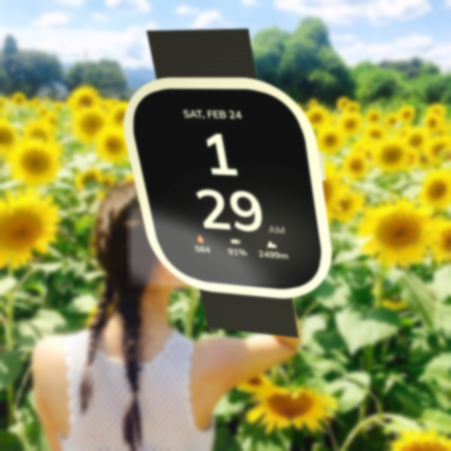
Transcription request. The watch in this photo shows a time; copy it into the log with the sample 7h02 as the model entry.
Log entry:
1h29
